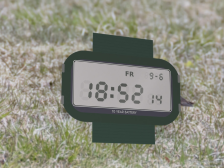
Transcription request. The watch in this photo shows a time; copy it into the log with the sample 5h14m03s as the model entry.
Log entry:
18h52m14s
